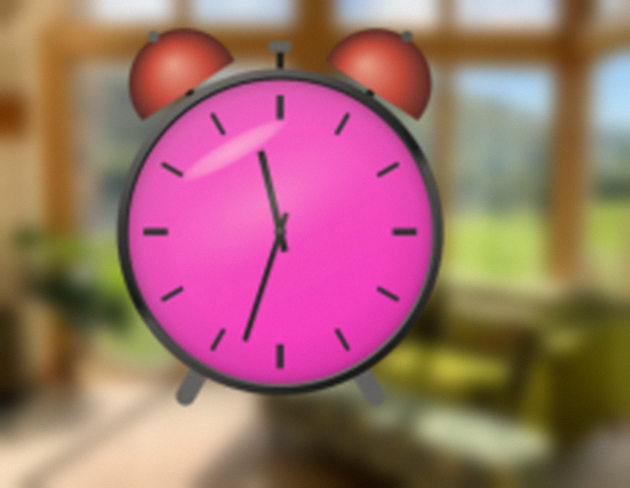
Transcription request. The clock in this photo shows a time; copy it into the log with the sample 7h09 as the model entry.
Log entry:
11h33
